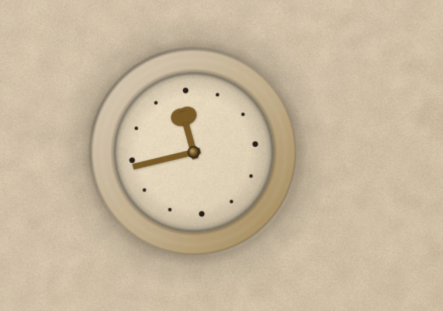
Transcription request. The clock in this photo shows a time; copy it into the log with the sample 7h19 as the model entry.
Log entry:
11h44
